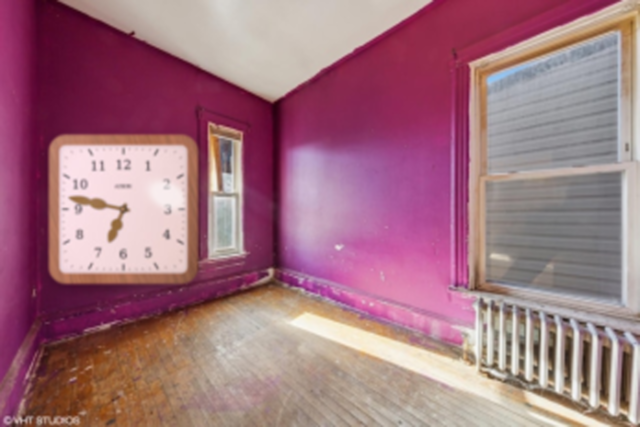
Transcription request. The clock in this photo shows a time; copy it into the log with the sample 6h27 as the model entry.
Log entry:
6h47
